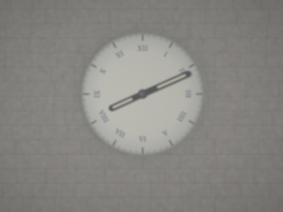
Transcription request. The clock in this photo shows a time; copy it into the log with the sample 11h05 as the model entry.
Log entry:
8h11
